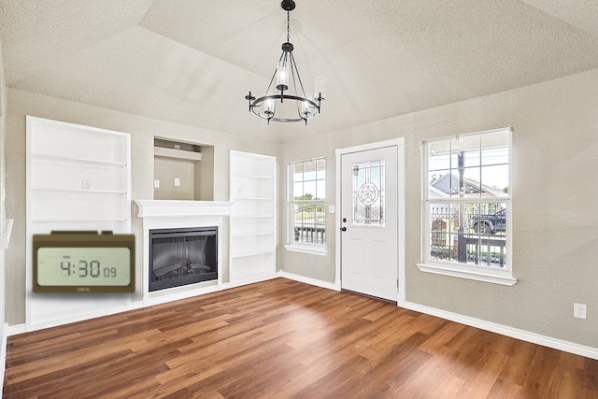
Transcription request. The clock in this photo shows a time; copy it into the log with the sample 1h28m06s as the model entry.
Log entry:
4h30m09s
